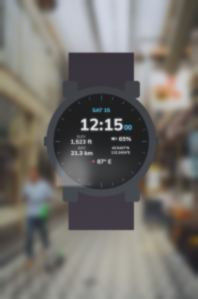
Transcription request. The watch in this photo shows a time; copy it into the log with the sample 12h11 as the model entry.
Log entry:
12h15
